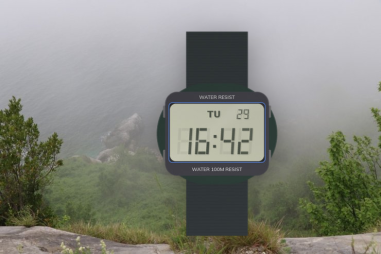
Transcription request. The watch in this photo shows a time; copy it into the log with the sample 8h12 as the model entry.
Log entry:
16h42
